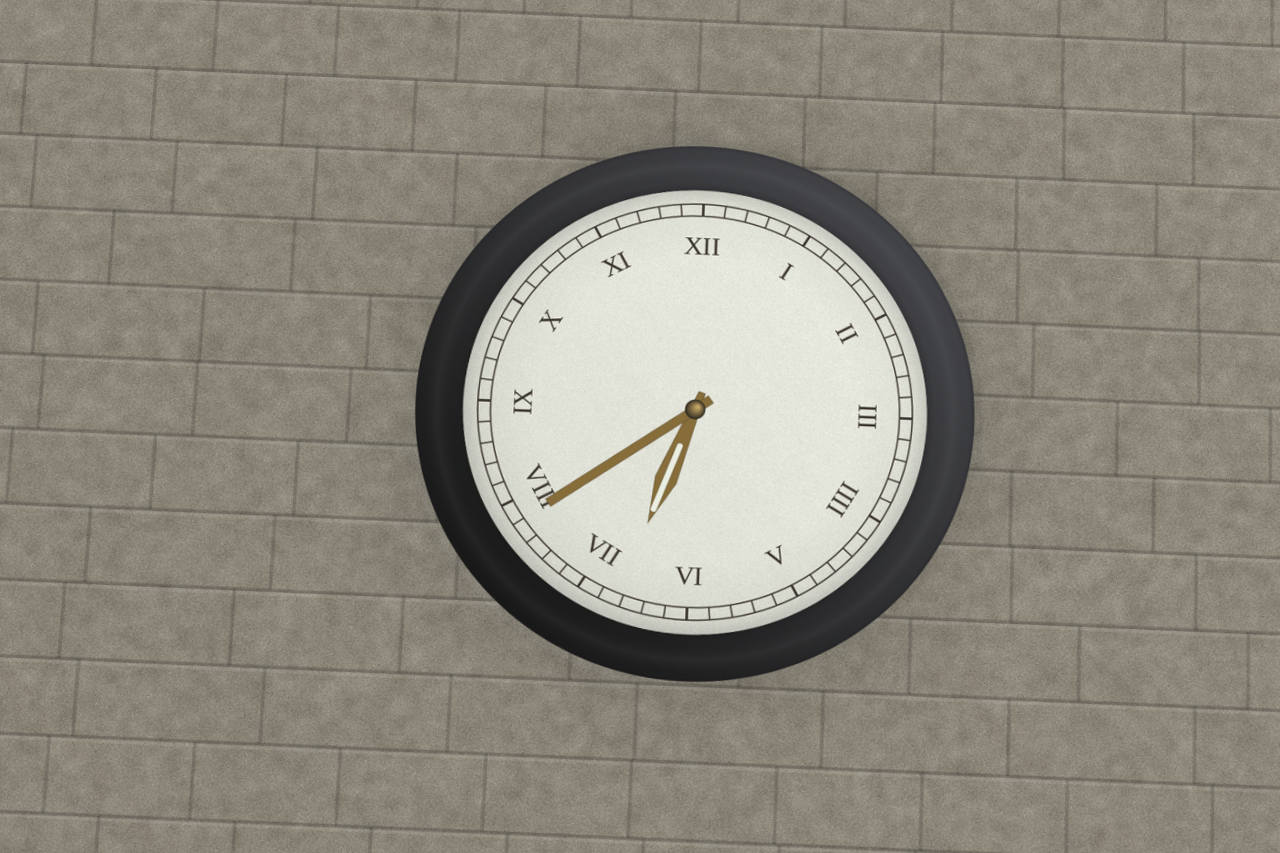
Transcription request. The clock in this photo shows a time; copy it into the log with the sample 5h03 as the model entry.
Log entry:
6h39
